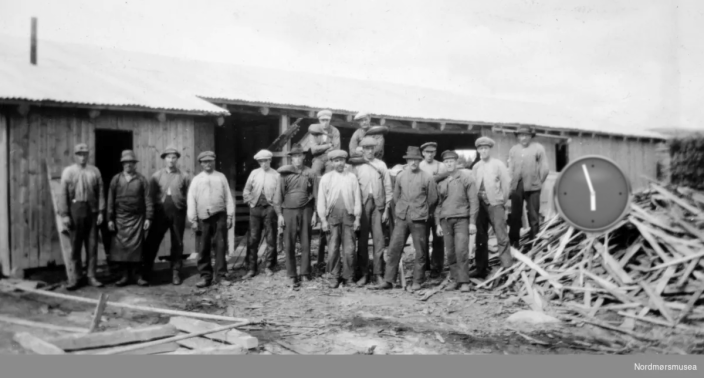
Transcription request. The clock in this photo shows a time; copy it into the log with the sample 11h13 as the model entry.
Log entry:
5h57
